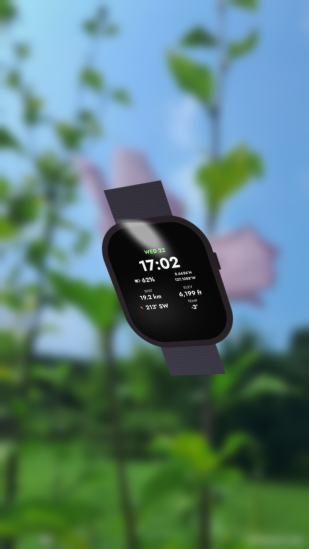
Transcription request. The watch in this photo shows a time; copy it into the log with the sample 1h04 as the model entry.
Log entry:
17h02
